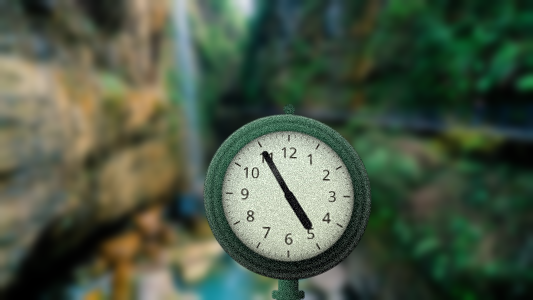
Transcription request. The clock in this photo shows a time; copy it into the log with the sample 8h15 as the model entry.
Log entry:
4h55
